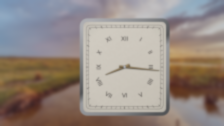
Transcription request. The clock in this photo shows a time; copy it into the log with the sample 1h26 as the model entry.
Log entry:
8h16
